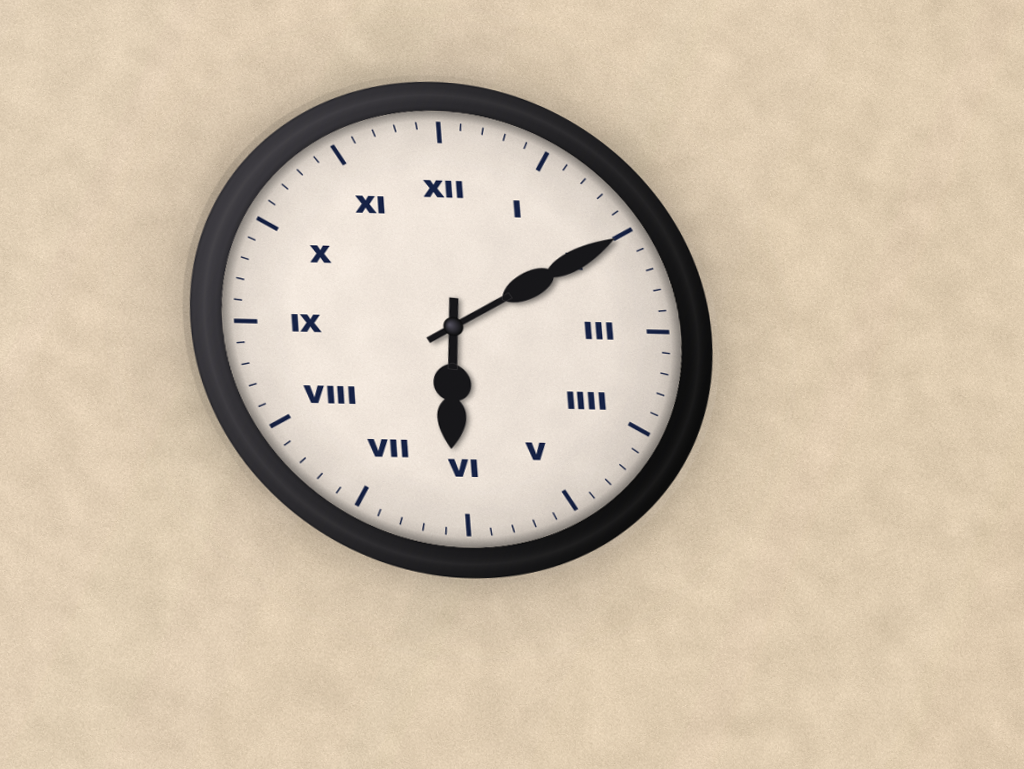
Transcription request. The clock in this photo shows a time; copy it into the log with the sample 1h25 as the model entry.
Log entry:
6h10
